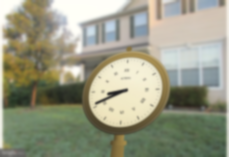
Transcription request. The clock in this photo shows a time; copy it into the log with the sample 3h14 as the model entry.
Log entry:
8h41
